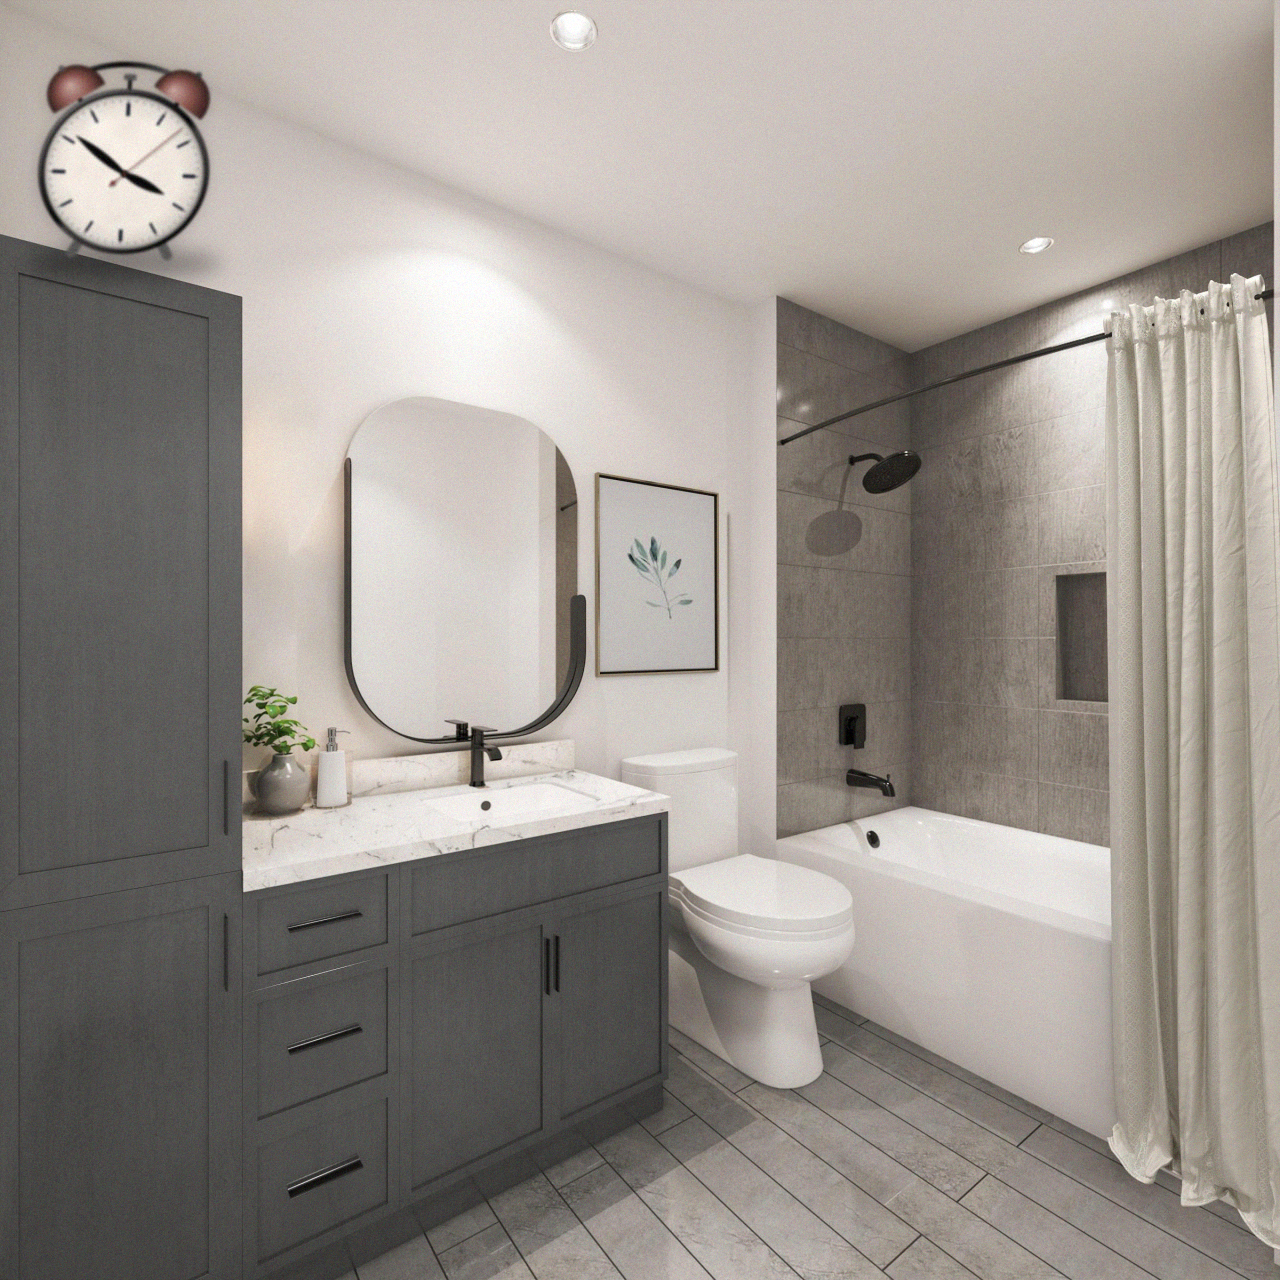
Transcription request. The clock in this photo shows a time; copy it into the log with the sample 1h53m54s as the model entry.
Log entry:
3h51m08s
